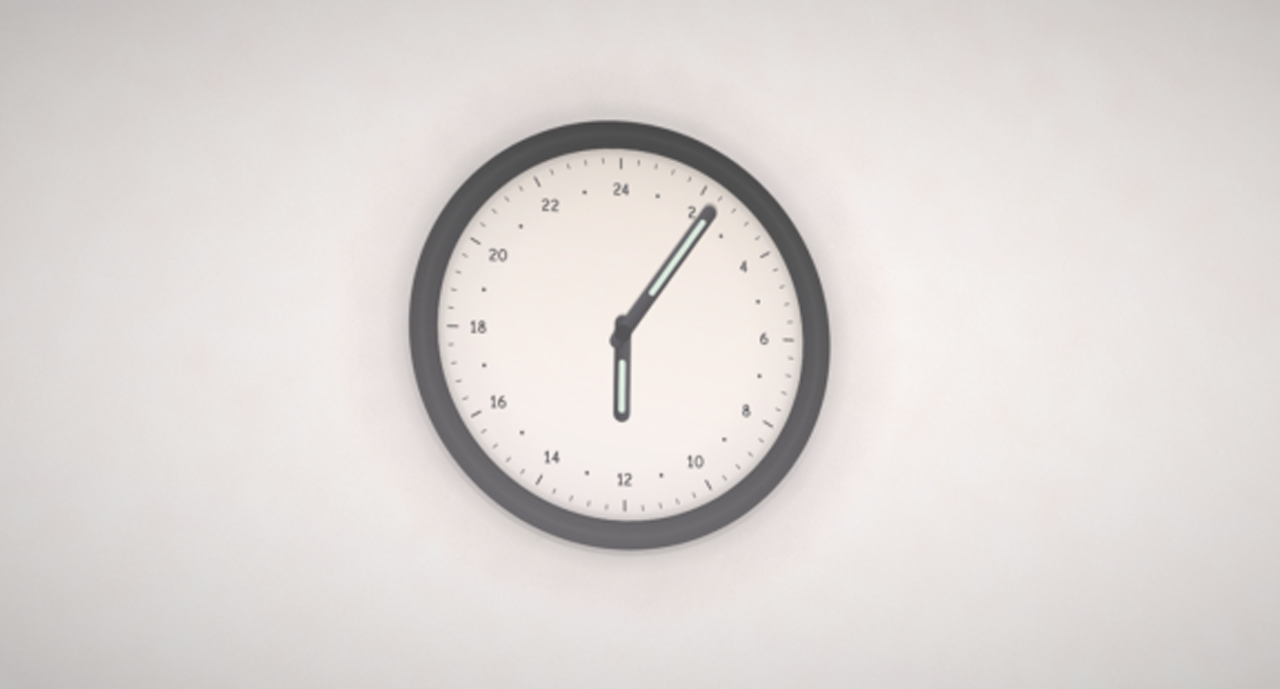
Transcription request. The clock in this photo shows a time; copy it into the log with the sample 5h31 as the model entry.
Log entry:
12h06
